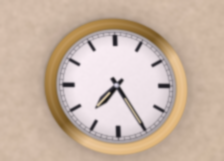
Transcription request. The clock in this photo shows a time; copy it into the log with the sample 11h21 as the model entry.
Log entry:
7h25
